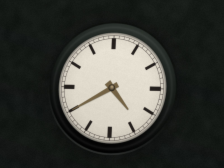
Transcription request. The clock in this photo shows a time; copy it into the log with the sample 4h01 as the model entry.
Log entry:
4h40
